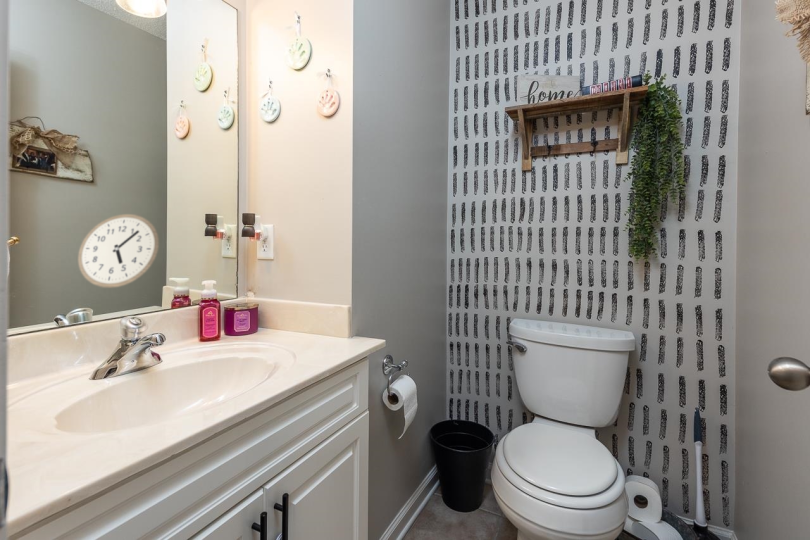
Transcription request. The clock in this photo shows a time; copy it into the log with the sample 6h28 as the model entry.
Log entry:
5h07
